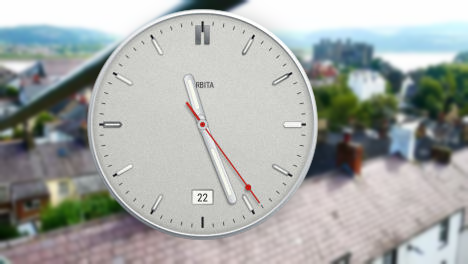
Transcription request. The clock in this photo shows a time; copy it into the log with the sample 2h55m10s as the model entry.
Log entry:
11h26m24s
